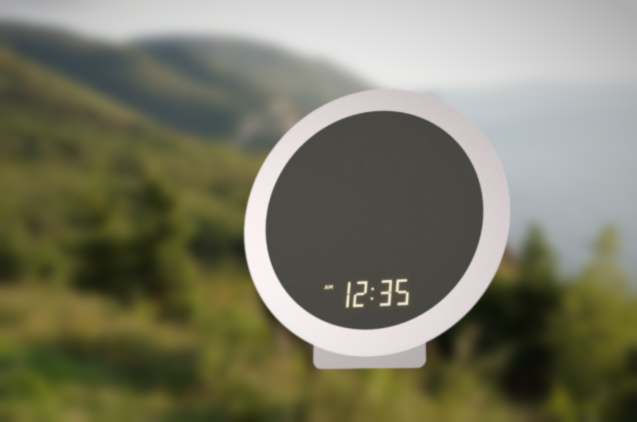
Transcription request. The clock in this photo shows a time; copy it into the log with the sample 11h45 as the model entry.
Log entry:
12h35
